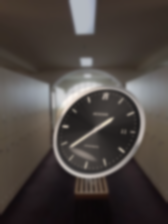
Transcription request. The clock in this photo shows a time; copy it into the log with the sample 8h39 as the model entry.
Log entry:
1h38
